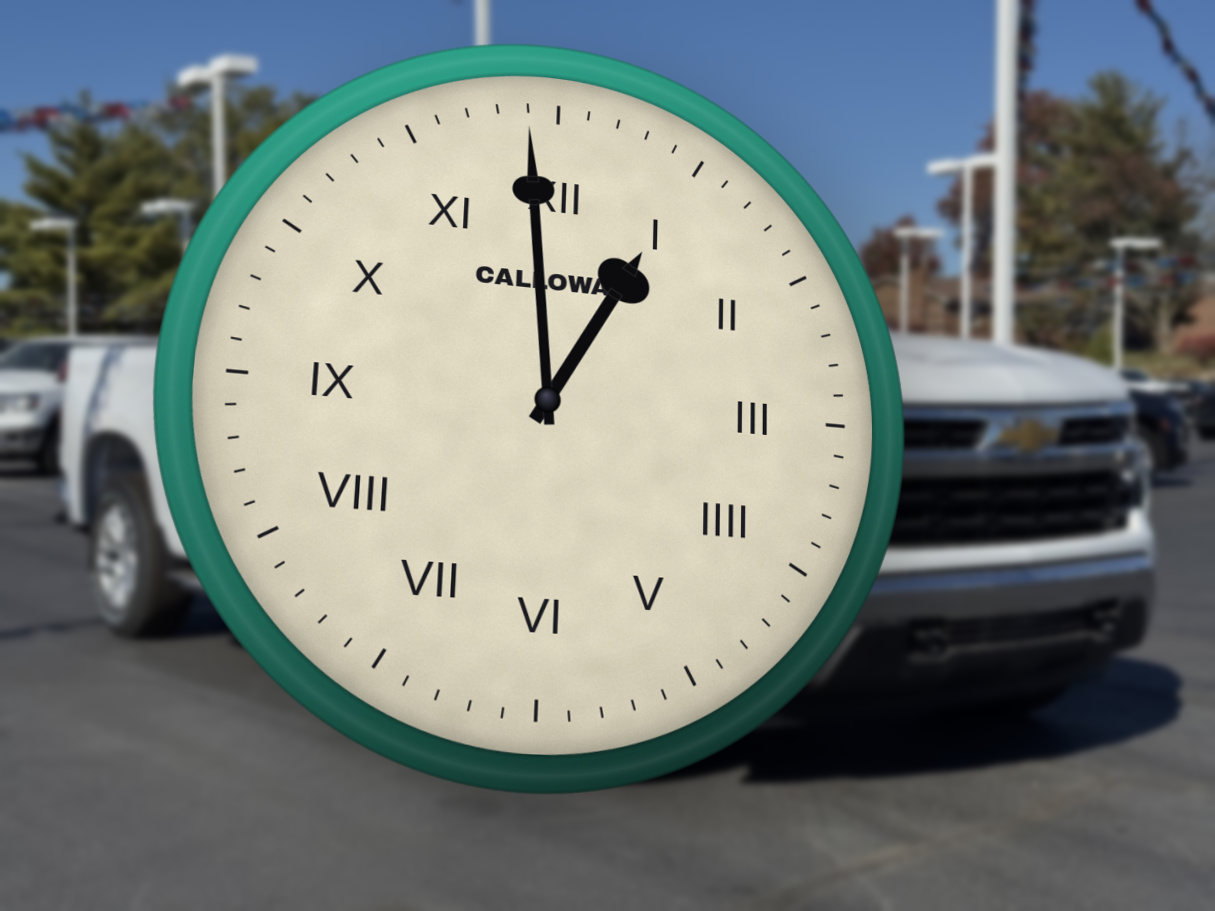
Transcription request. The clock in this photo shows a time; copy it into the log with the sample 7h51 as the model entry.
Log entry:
12h59
